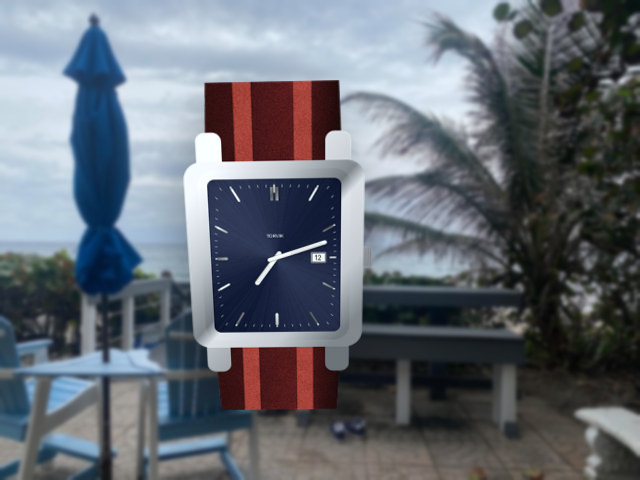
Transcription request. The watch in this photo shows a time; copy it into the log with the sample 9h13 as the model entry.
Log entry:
7h12
